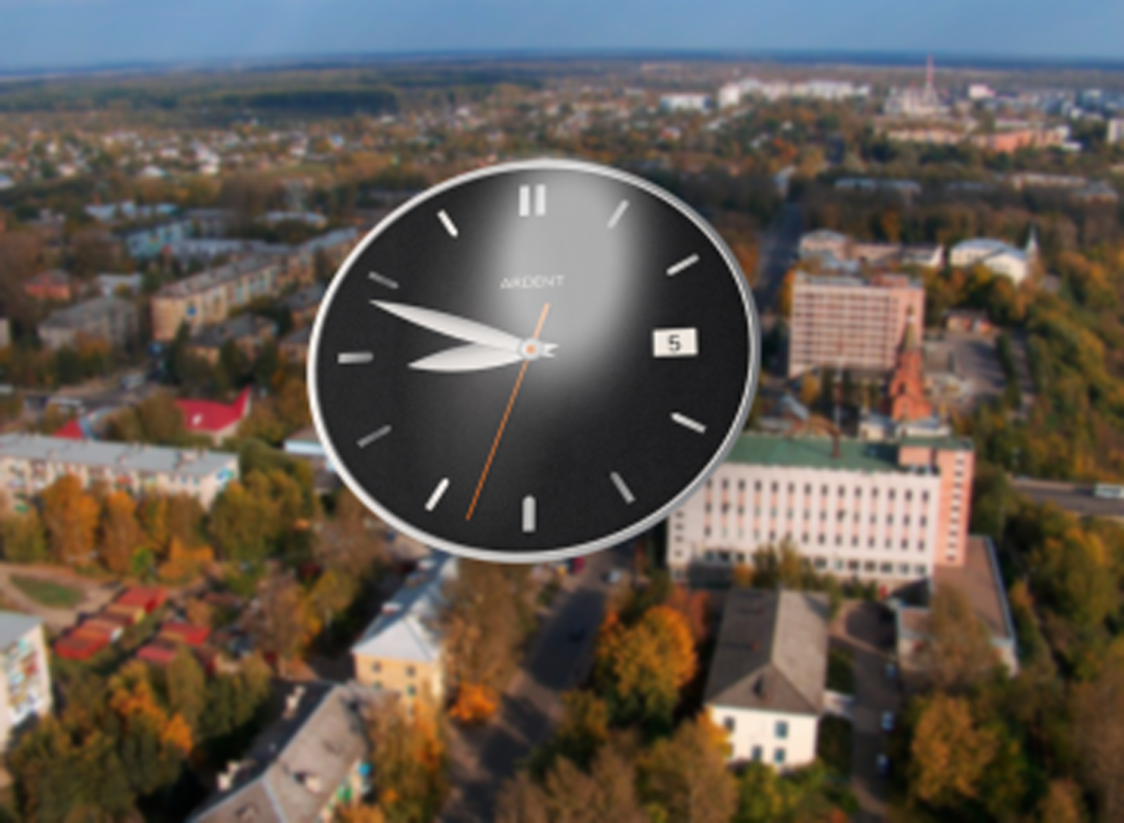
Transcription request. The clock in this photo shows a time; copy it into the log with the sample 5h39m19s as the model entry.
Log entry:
8h48m33s
